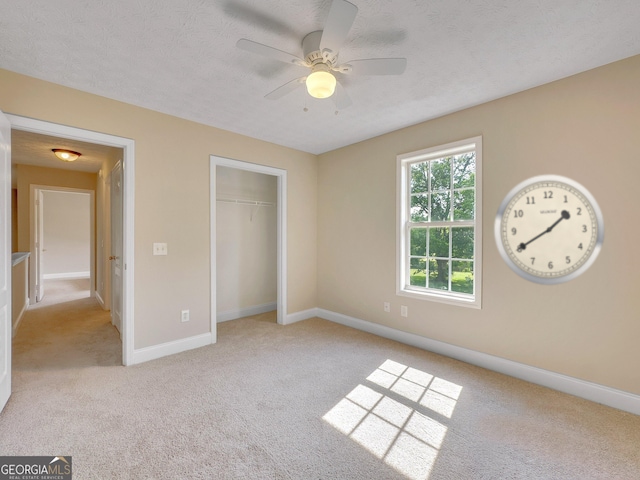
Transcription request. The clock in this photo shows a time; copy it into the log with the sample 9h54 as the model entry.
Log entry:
1h40
